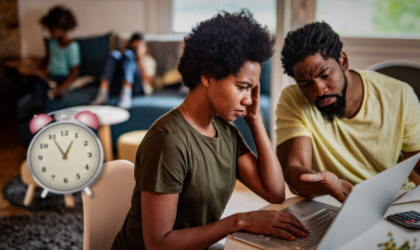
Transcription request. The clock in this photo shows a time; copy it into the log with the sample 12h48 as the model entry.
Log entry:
12h55
